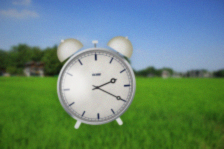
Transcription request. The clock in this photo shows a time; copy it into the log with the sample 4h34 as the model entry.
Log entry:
2h20
